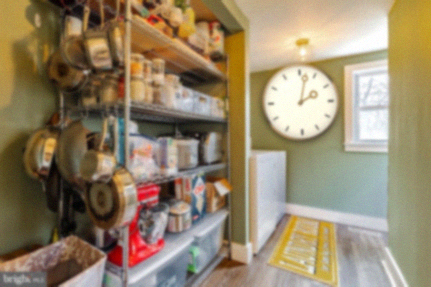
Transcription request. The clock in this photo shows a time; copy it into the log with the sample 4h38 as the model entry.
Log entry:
2h02
